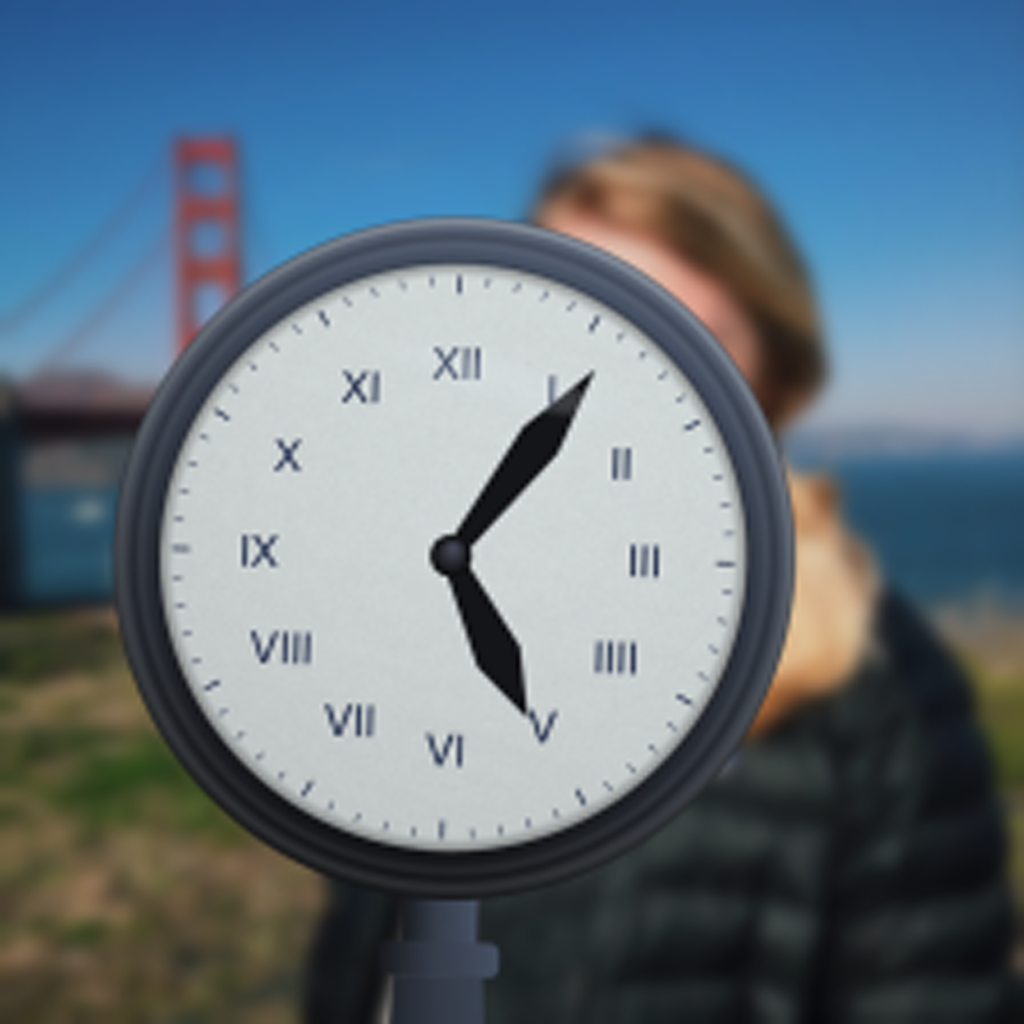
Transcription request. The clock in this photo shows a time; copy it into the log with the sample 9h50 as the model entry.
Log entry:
5h06
